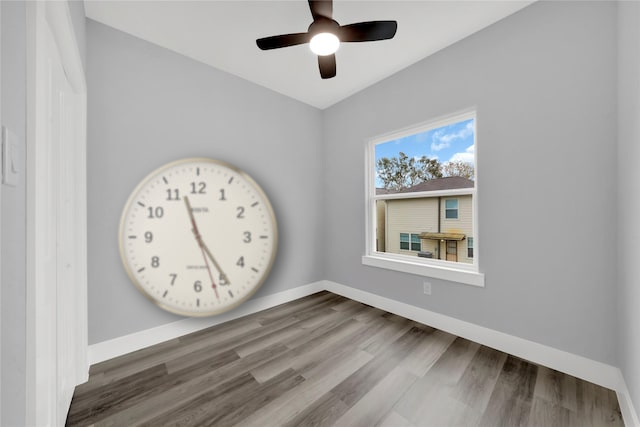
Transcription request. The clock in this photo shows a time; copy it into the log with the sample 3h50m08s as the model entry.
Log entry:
11h24m27s
